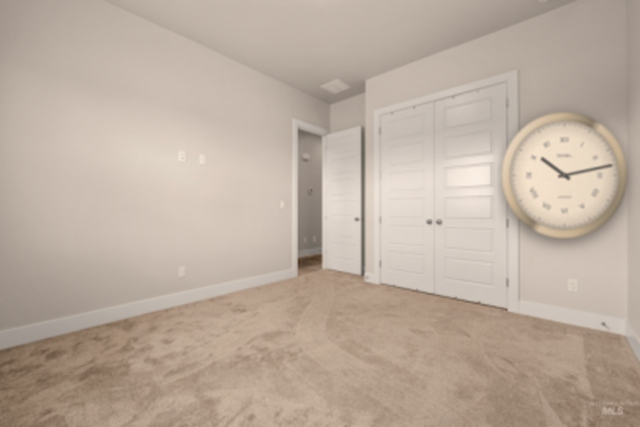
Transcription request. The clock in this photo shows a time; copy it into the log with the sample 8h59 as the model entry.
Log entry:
10h13
